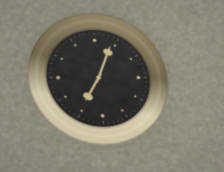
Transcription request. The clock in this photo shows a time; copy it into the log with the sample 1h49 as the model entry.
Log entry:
7h04
